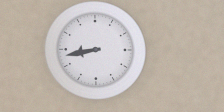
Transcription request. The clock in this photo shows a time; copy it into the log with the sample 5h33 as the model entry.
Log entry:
8h43
